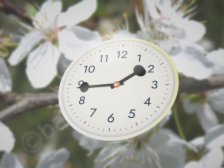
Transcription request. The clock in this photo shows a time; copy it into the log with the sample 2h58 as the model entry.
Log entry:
1h44
